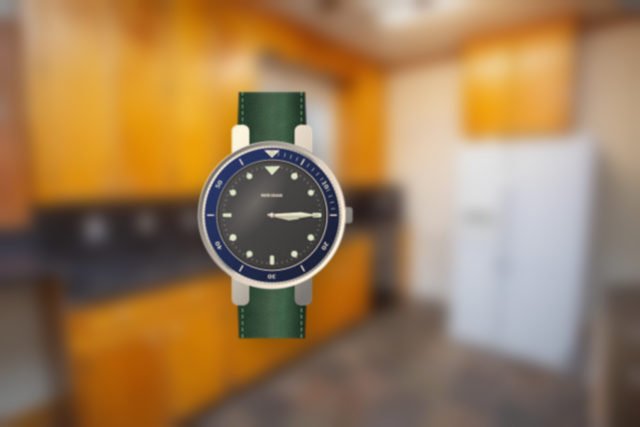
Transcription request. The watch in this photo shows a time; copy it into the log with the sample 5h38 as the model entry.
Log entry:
3h15
